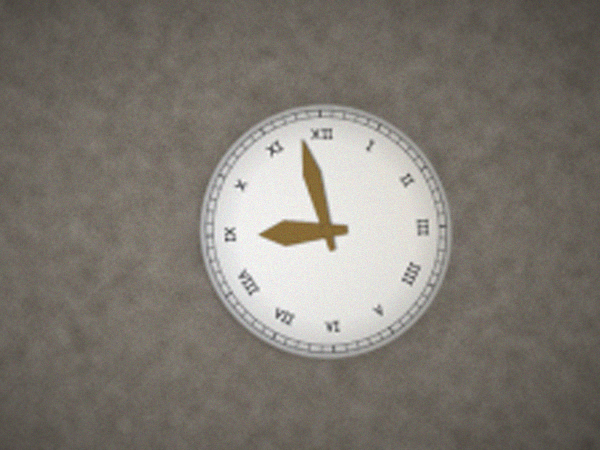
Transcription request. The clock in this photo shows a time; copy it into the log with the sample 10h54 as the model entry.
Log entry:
8h58
